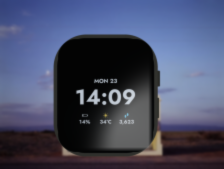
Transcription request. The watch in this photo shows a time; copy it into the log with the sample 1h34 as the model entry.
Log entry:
14h09
